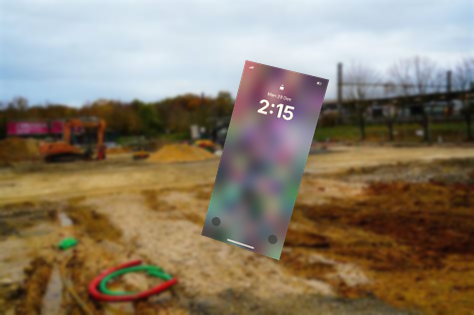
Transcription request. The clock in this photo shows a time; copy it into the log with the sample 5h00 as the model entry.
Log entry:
2h15
